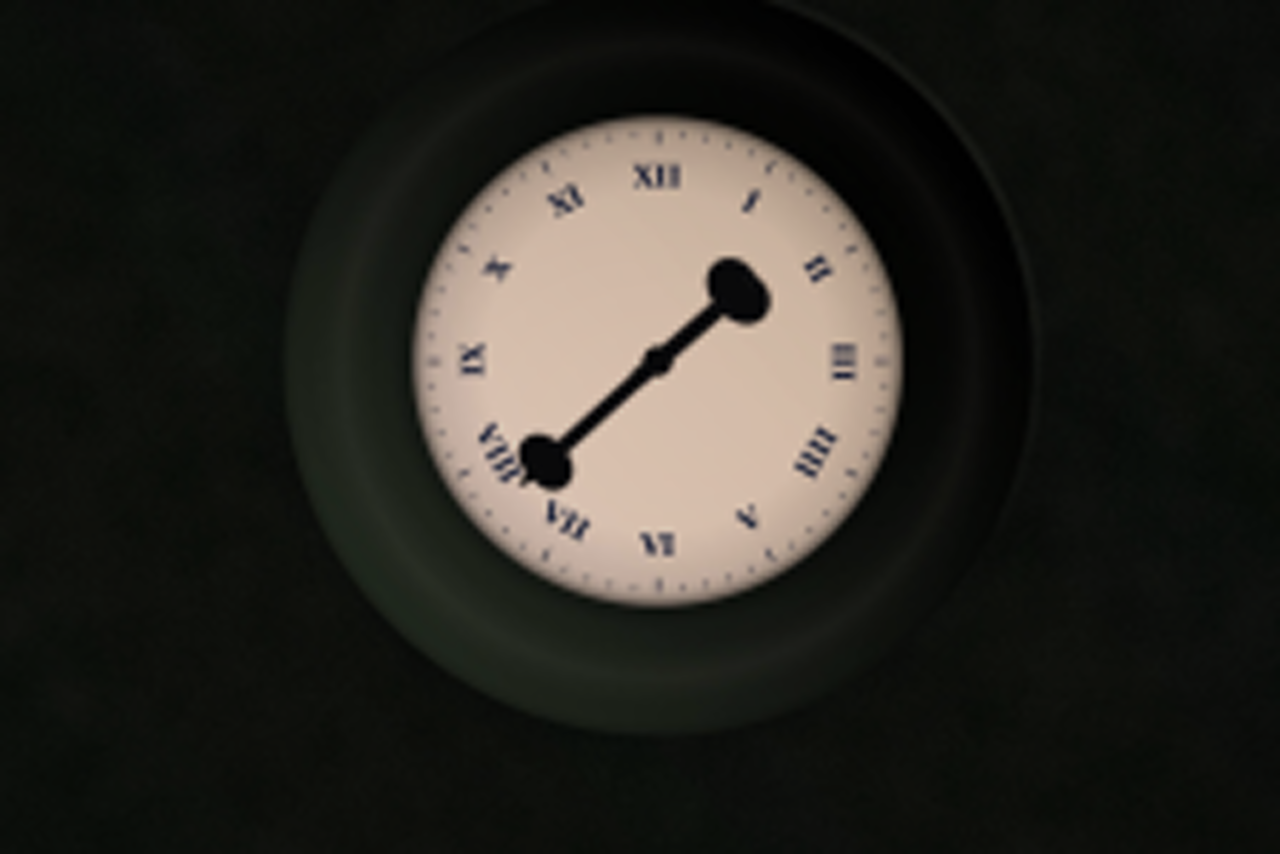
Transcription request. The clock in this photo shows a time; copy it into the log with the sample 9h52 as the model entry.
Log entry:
1h38
